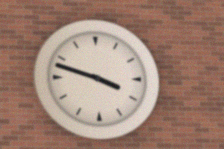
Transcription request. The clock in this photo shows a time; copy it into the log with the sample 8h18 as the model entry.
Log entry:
3h48
